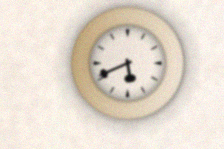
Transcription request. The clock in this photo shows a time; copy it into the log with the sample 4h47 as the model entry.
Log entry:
5h41
